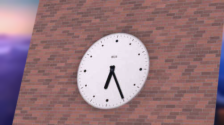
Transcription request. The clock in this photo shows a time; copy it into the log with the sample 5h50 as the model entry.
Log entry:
6h25
